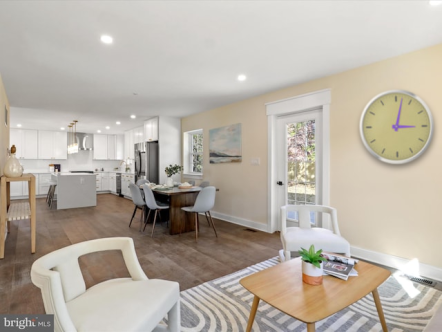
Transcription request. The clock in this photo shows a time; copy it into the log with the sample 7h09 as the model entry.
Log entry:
3h02
